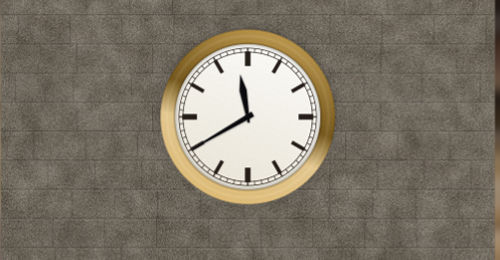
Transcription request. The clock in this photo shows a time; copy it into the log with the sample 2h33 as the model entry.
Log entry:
11h40
